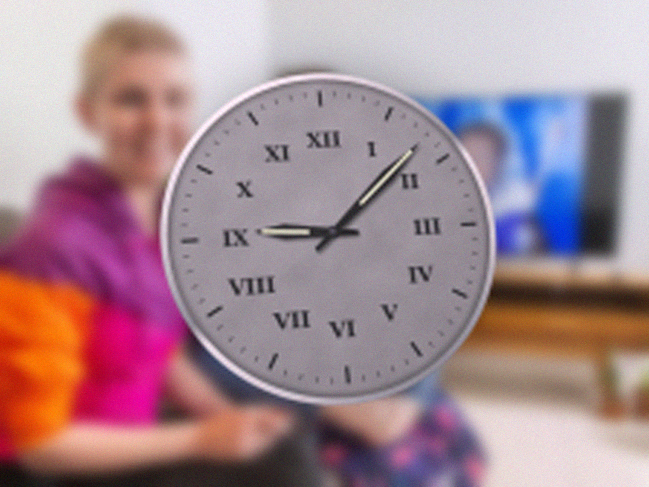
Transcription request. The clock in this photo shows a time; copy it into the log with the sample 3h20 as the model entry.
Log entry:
9h08
